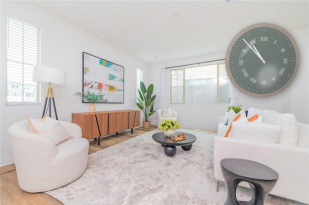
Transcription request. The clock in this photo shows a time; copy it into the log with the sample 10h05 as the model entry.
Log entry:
10h53
